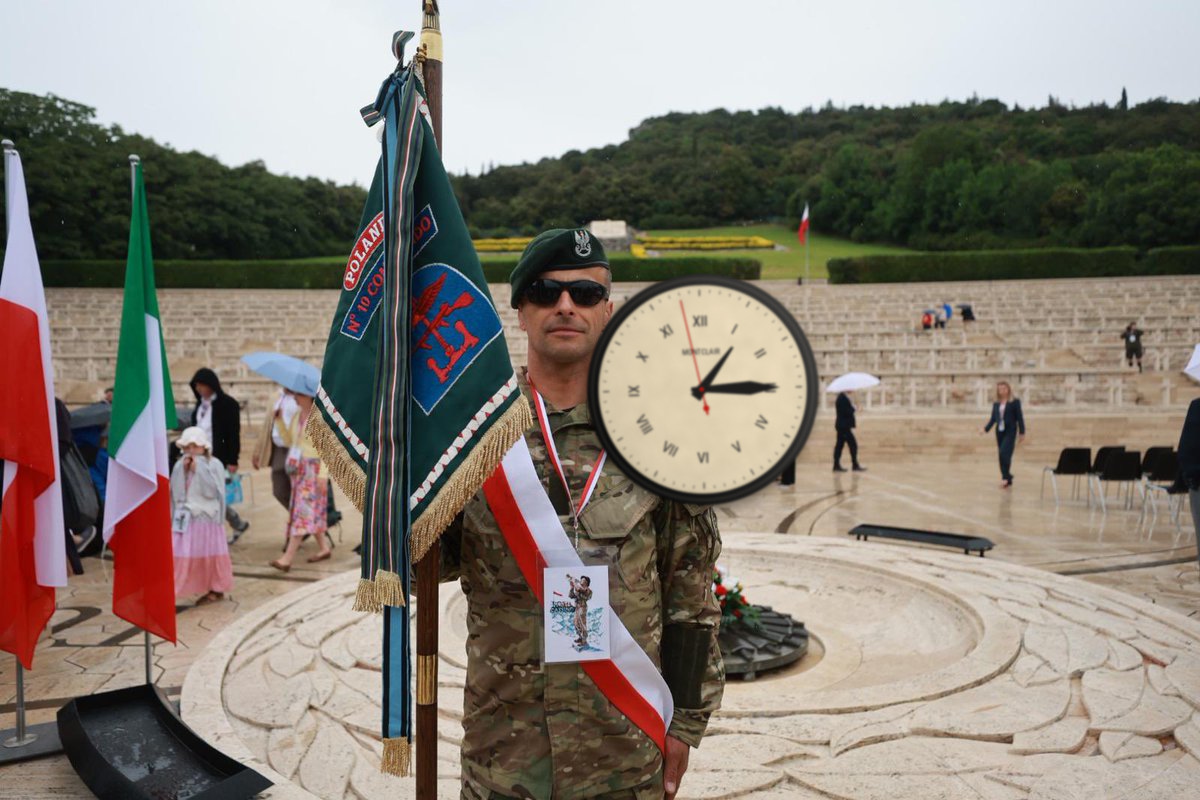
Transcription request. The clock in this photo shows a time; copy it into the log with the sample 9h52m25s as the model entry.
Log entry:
1h14m58s
